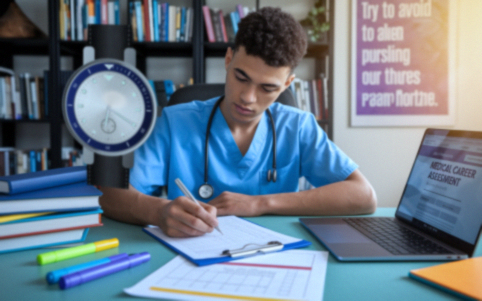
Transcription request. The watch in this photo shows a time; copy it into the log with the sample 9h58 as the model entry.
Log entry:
6h20
